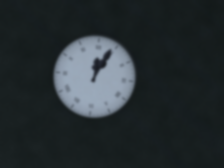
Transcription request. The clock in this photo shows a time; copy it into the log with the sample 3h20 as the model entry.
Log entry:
12h04
